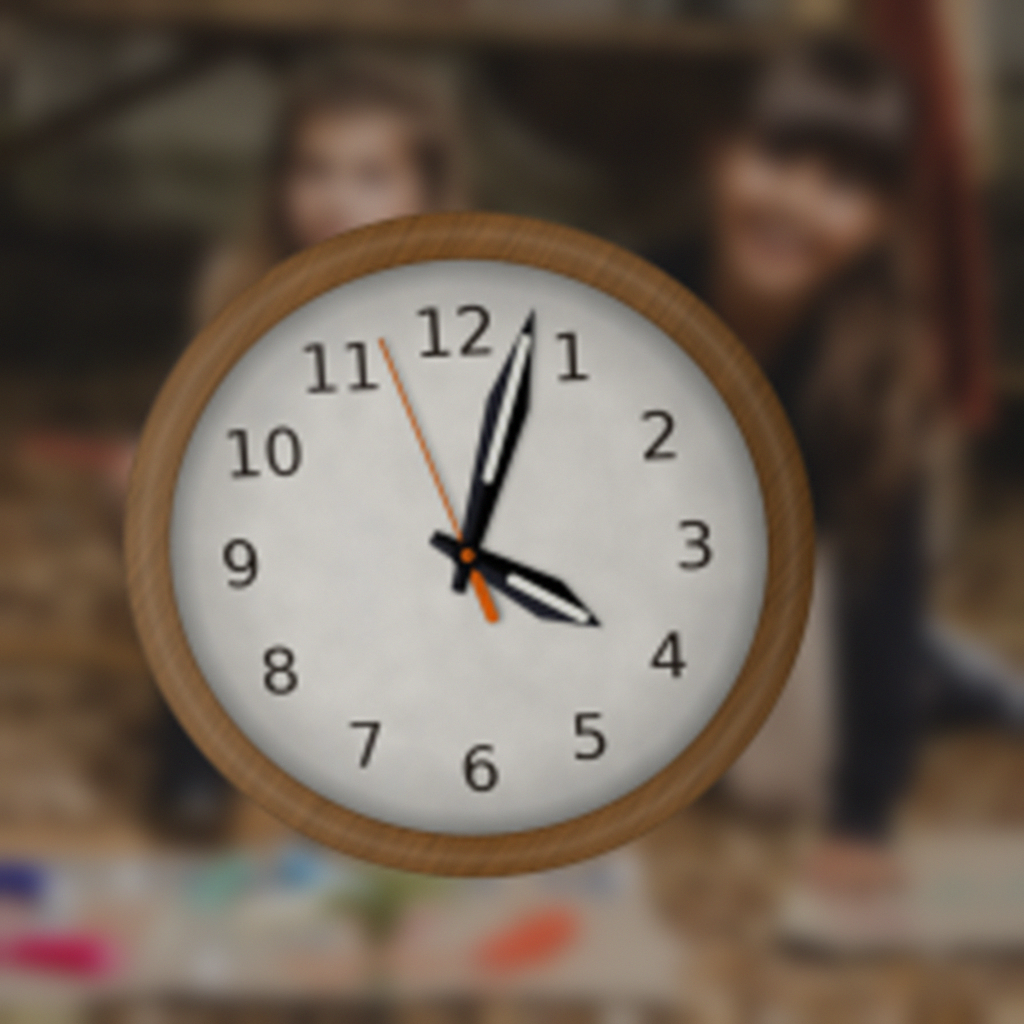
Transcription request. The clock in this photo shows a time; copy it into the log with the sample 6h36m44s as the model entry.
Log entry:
4h02m57s
